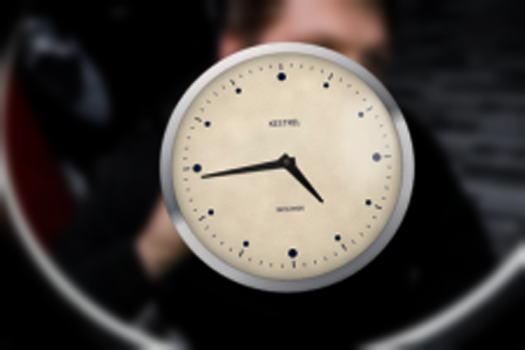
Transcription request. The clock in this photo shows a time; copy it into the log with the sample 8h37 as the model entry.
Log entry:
4h44
